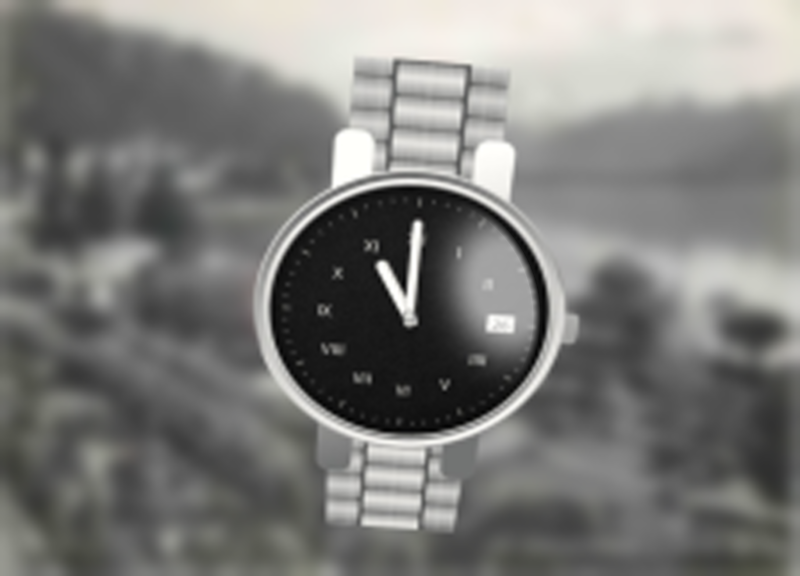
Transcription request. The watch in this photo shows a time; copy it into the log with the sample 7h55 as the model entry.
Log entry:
11h00
